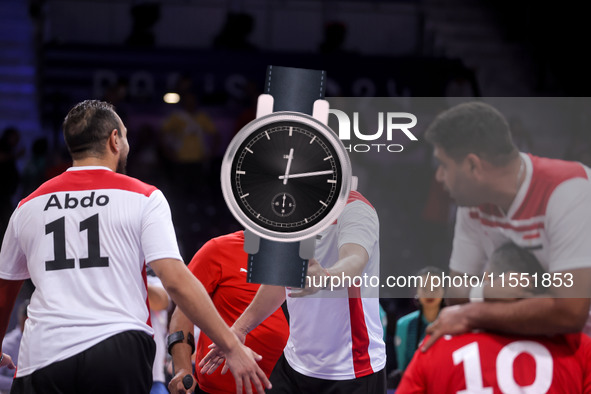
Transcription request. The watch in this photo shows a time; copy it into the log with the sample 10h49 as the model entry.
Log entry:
12h13
